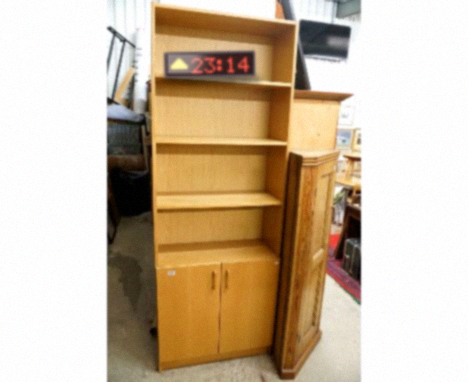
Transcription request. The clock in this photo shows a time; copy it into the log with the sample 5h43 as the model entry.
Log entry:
23h14
